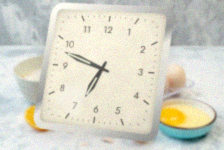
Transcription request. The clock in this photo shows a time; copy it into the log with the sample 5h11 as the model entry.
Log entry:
6h48
